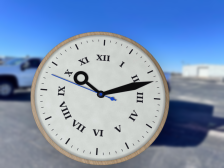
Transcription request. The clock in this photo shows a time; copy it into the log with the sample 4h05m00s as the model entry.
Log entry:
10h11m48s
